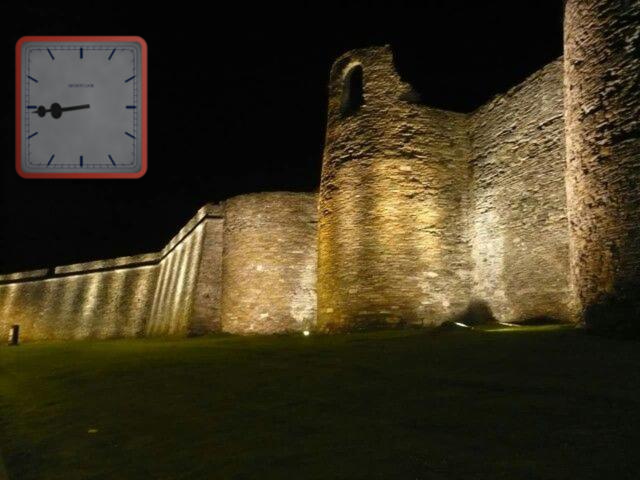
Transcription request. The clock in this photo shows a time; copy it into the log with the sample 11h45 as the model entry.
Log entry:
8h44
